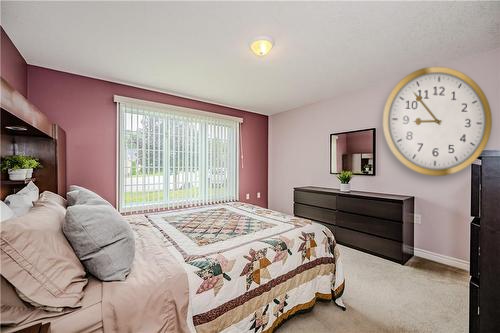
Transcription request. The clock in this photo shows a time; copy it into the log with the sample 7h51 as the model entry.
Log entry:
8h53
